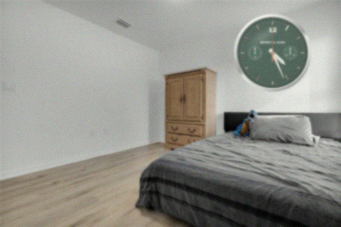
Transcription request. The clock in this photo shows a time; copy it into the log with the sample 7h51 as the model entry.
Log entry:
4h26
